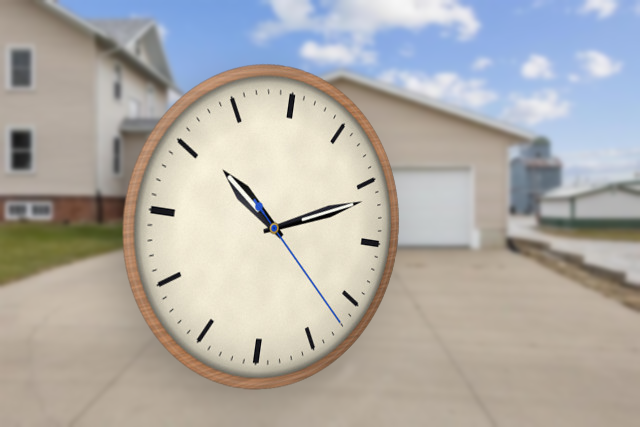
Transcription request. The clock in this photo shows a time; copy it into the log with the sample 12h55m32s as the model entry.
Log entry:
10h11m22s
